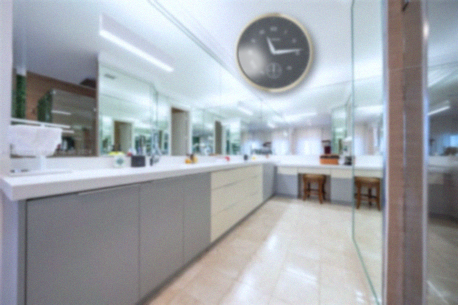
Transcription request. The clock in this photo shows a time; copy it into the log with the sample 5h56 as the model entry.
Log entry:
11h14
